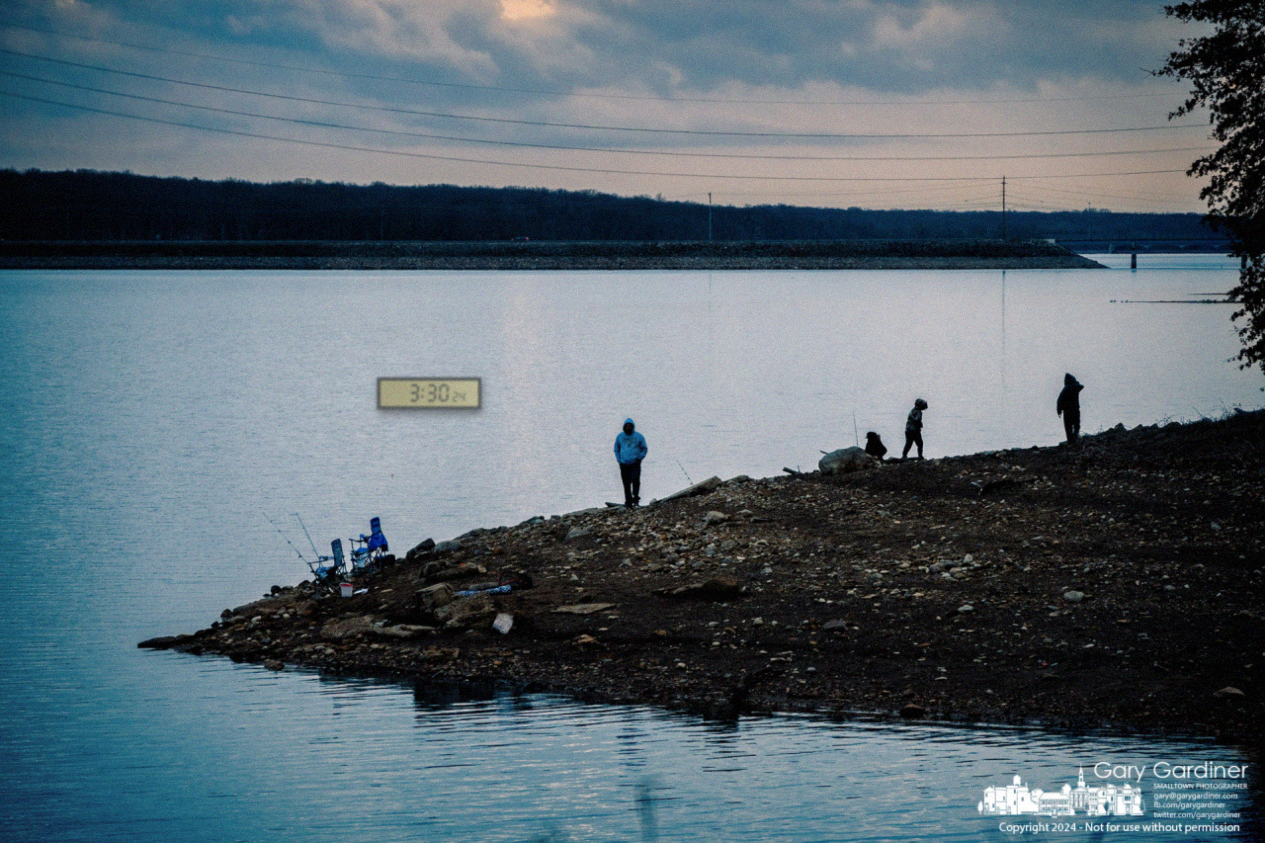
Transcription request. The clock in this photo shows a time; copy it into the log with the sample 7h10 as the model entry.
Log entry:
3h30
